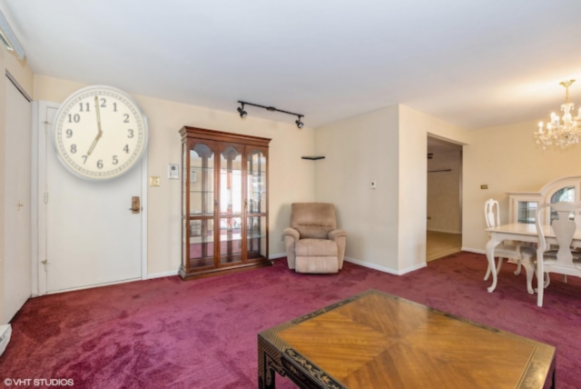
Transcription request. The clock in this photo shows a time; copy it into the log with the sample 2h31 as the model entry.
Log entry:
6h59
